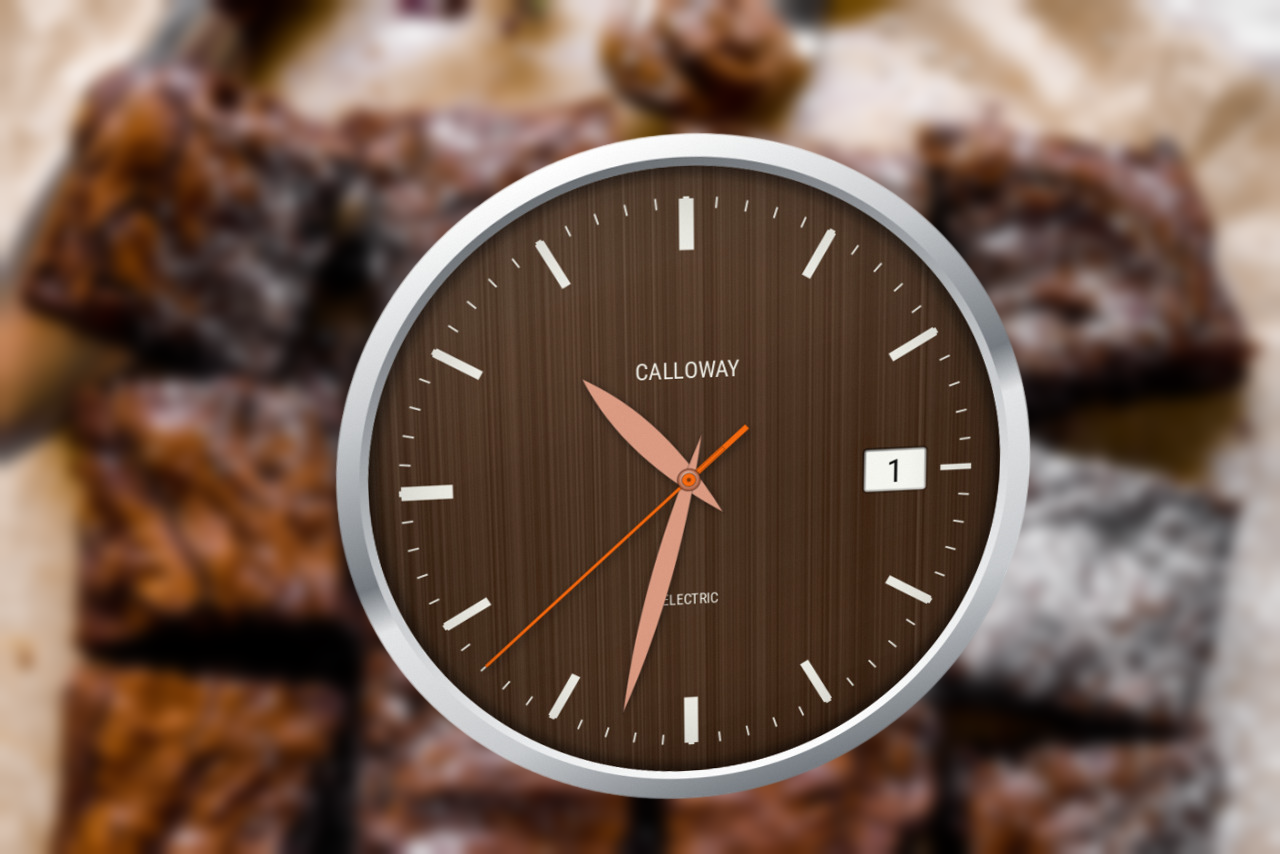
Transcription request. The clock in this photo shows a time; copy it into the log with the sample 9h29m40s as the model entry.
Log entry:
10h32m38s
